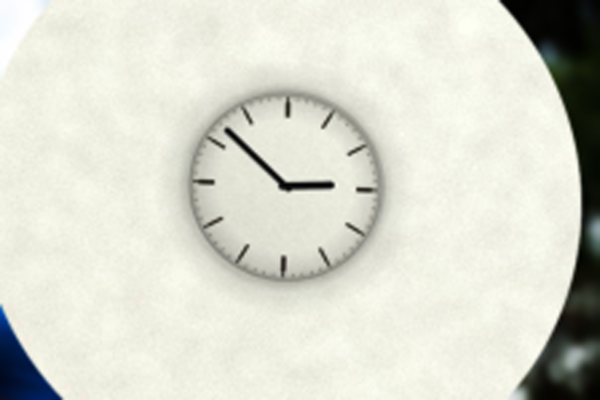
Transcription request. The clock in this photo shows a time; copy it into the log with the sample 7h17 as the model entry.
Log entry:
2h52
